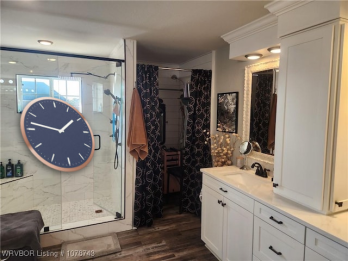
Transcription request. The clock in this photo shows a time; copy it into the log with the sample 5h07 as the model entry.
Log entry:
1h47
